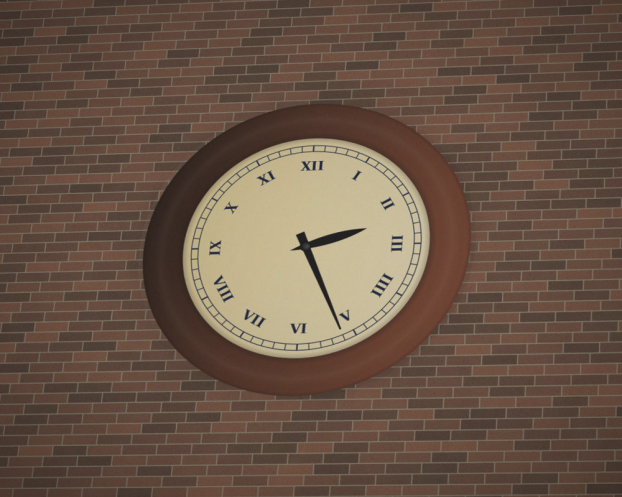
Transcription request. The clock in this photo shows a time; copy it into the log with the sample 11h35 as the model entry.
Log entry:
2h26
